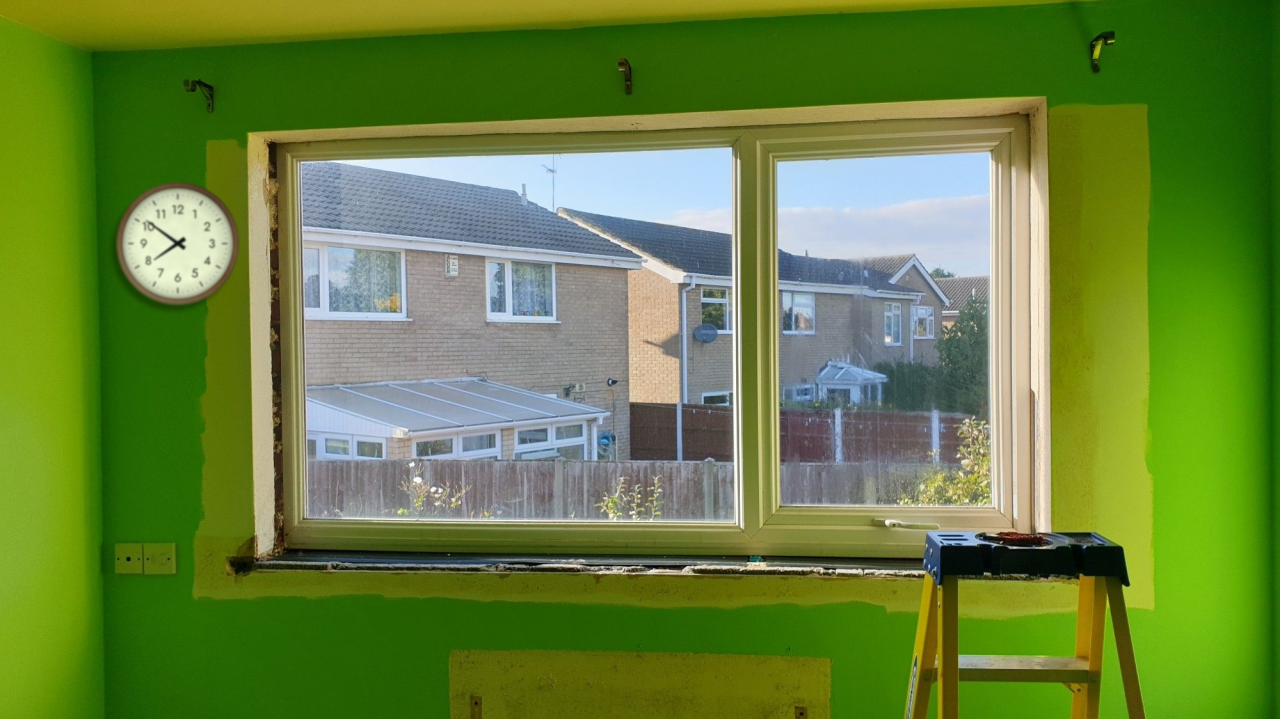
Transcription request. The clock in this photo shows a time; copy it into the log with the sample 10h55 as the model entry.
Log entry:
7h51
